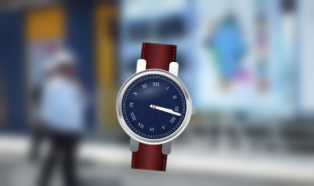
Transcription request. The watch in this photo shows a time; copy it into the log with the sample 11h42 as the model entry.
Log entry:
3h17
